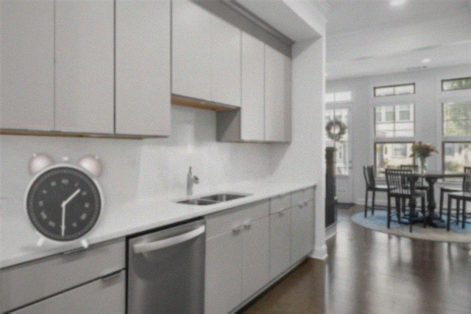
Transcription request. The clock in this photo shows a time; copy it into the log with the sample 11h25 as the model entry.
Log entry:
1h30
